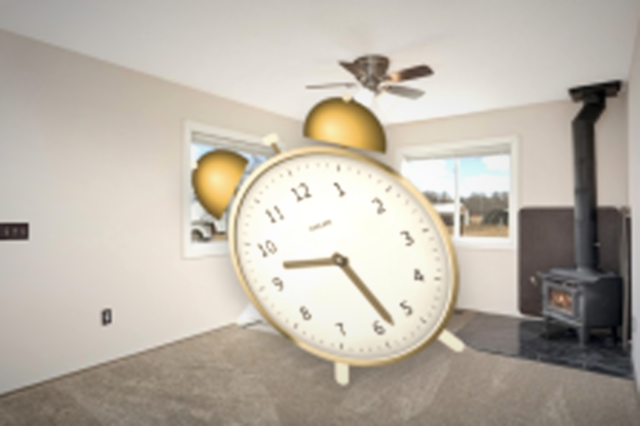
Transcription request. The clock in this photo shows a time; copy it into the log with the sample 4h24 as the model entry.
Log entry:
9h28
